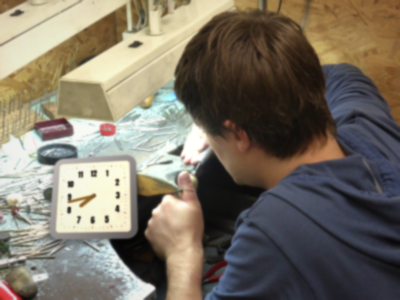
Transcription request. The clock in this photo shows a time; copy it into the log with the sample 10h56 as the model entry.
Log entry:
7h43
